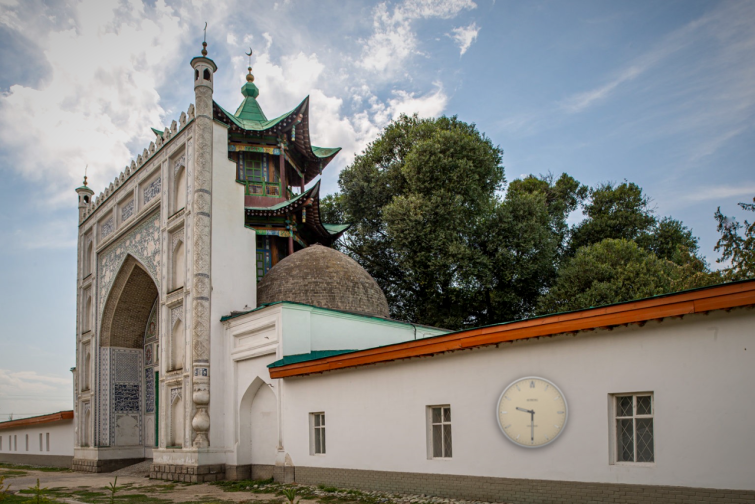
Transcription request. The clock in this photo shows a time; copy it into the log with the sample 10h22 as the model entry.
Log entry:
9h30
